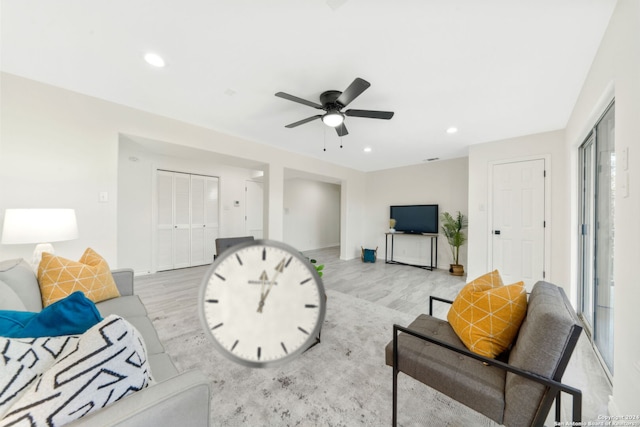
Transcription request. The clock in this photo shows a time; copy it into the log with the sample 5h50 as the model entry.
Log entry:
12h04
